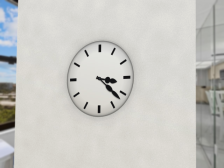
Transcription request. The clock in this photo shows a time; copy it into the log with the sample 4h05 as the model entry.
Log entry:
3h22
